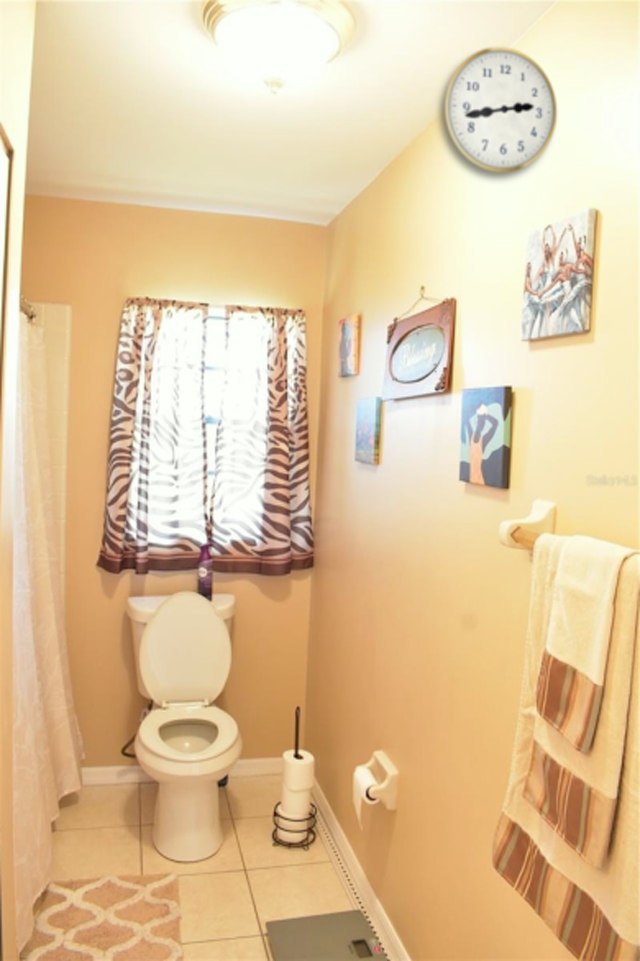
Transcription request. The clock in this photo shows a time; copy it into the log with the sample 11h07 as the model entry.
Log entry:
2h43
